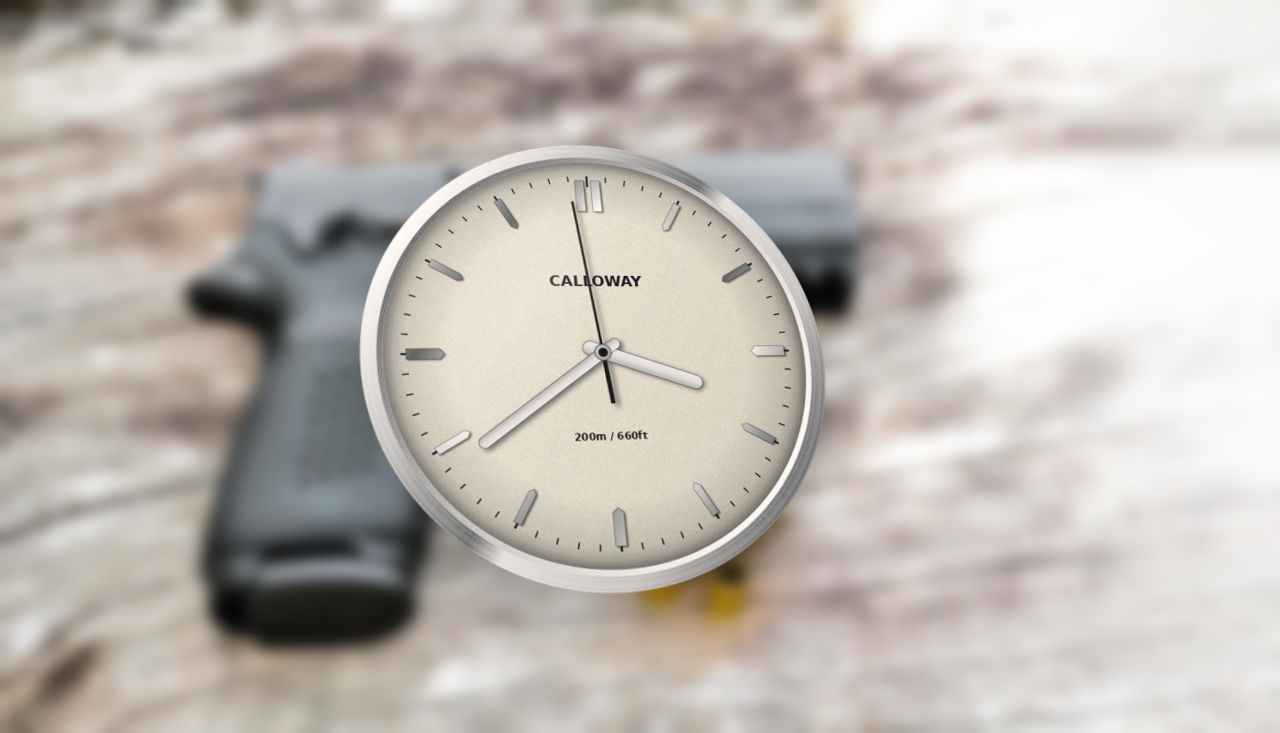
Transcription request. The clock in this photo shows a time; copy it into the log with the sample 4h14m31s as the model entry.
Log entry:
3h38m59s
